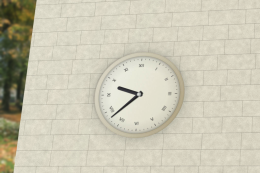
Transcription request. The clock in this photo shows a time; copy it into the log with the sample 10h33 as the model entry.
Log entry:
9h38
